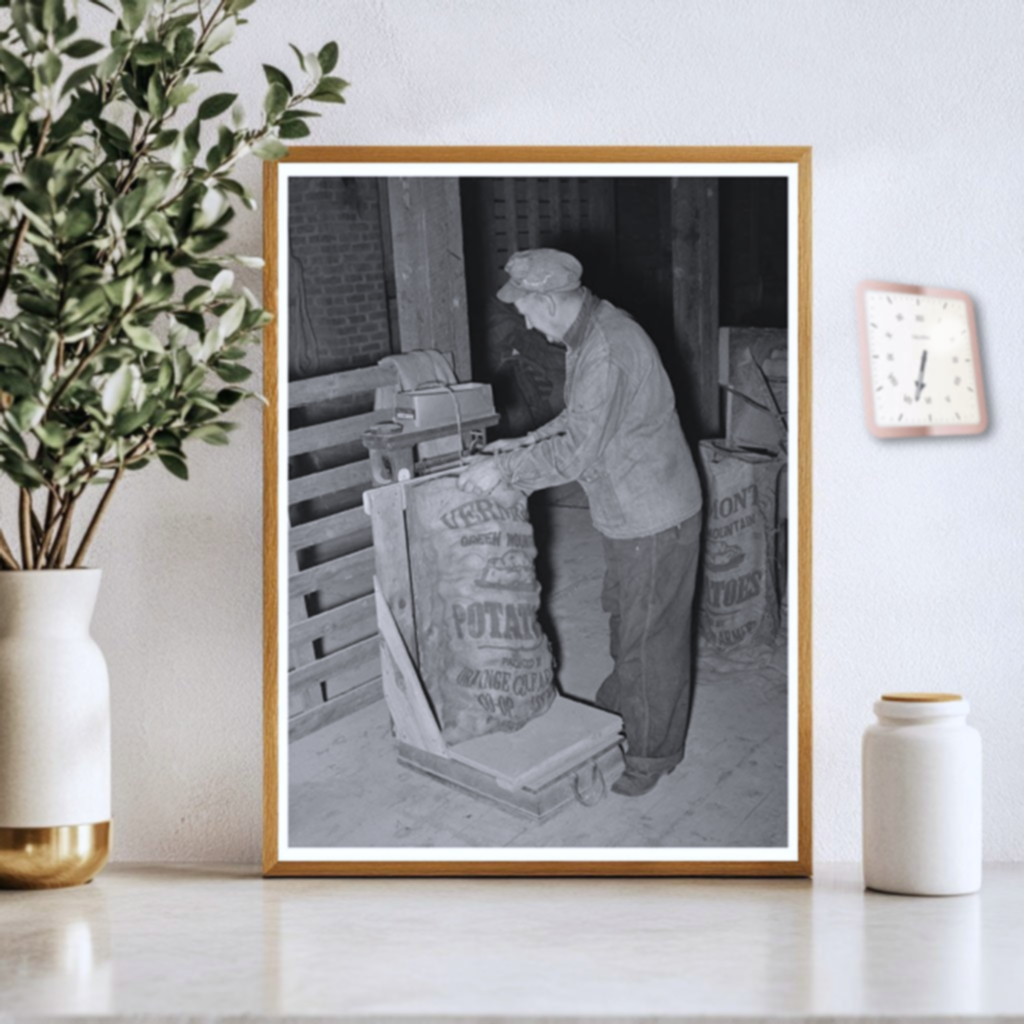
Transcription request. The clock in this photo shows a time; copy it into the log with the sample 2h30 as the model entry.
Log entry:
6h33
